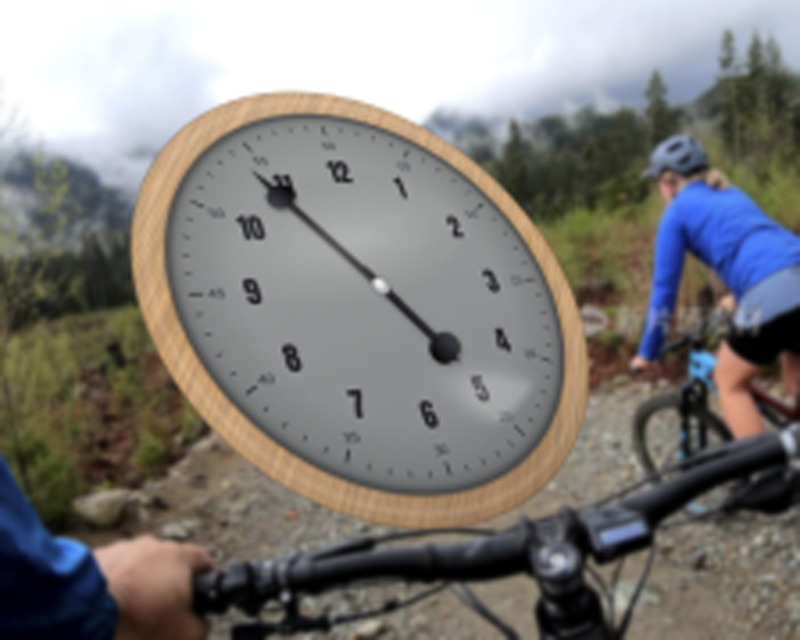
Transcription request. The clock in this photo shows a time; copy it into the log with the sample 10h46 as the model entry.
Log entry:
4h54
